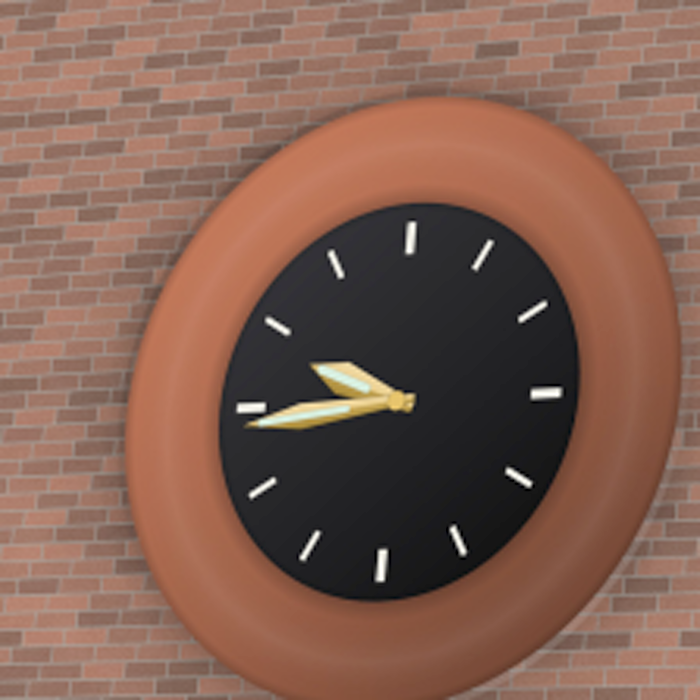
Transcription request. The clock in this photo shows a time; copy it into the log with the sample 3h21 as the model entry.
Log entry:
9h44
